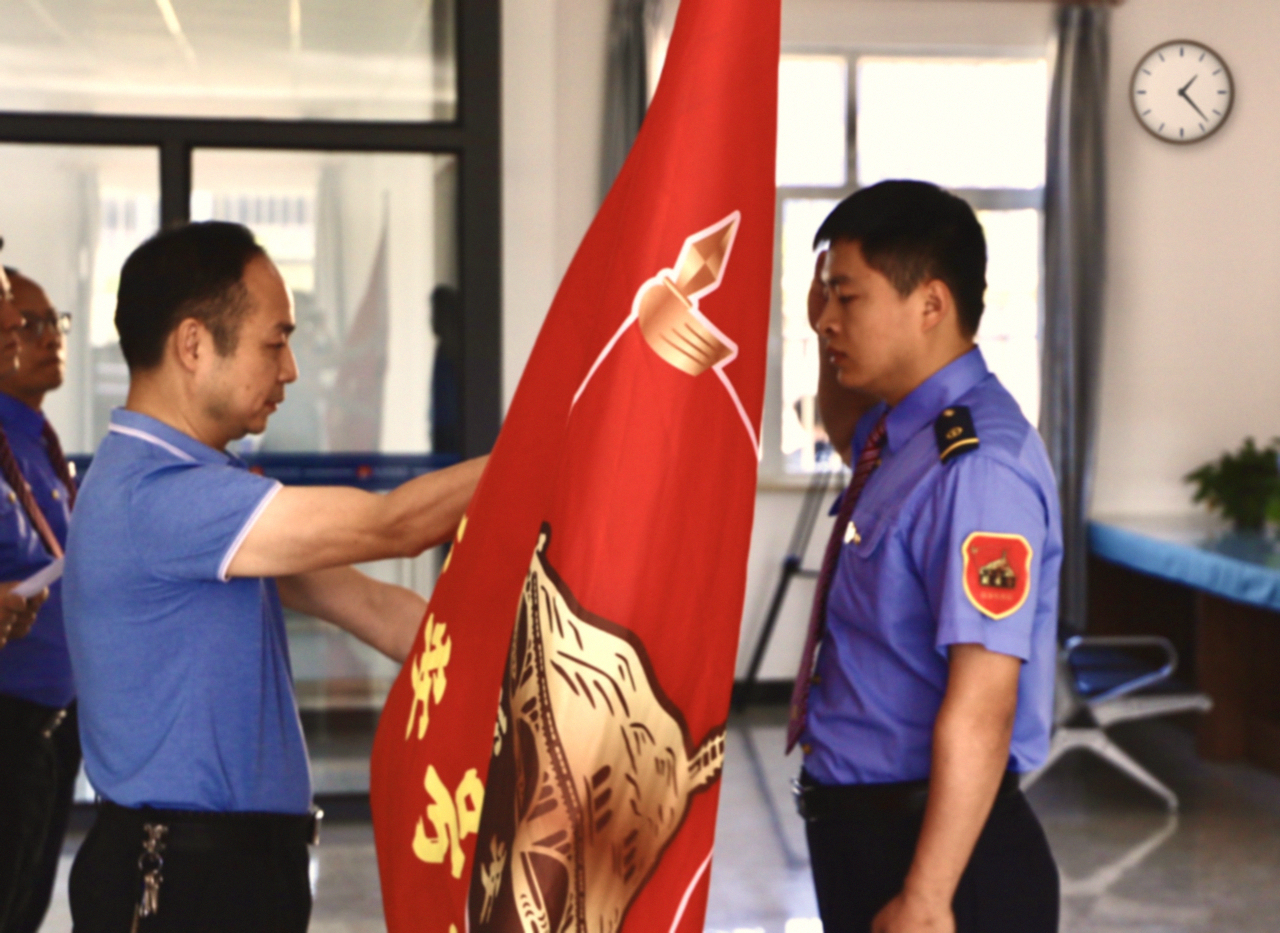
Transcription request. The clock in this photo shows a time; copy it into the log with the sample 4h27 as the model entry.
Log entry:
1h23
